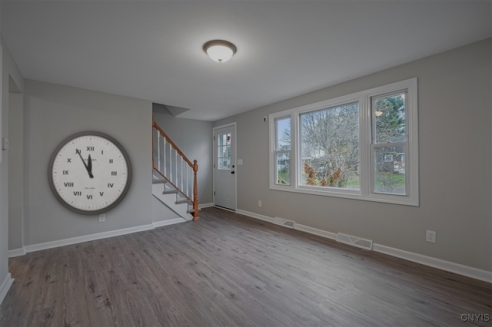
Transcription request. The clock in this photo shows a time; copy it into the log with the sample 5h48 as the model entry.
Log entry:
11h55
